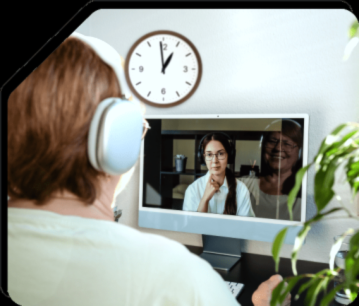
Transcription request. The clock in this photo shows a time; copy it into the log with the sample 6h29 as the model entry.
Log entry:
12h59
